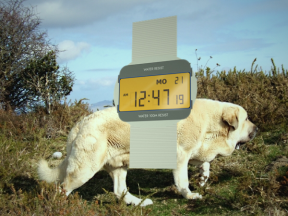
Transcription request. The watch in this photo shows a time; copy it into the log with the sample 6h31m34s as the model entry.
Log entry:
12h47m19s
